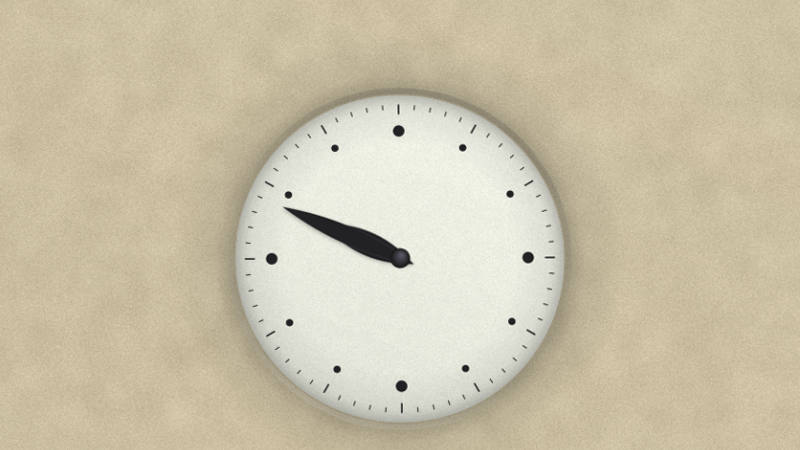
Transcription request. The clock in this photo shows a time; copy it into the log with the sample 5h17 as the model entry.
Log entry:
9h49
